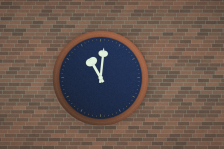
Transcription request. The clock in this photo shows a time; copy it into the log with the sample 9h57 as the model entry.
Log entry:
11h01
